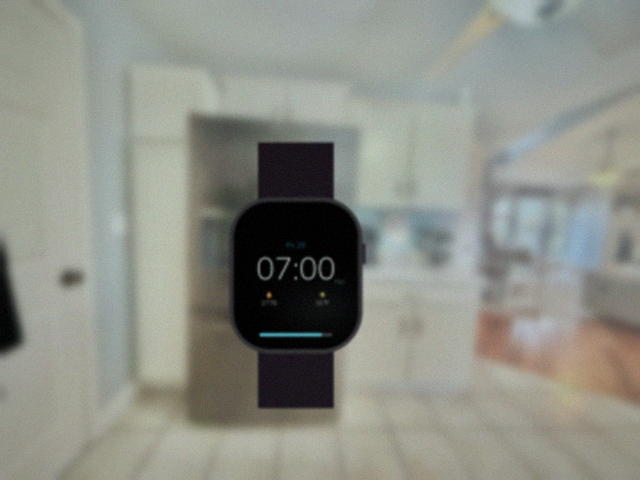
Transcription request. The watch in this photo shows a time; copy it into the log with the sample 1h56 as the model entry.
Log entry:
7h00
